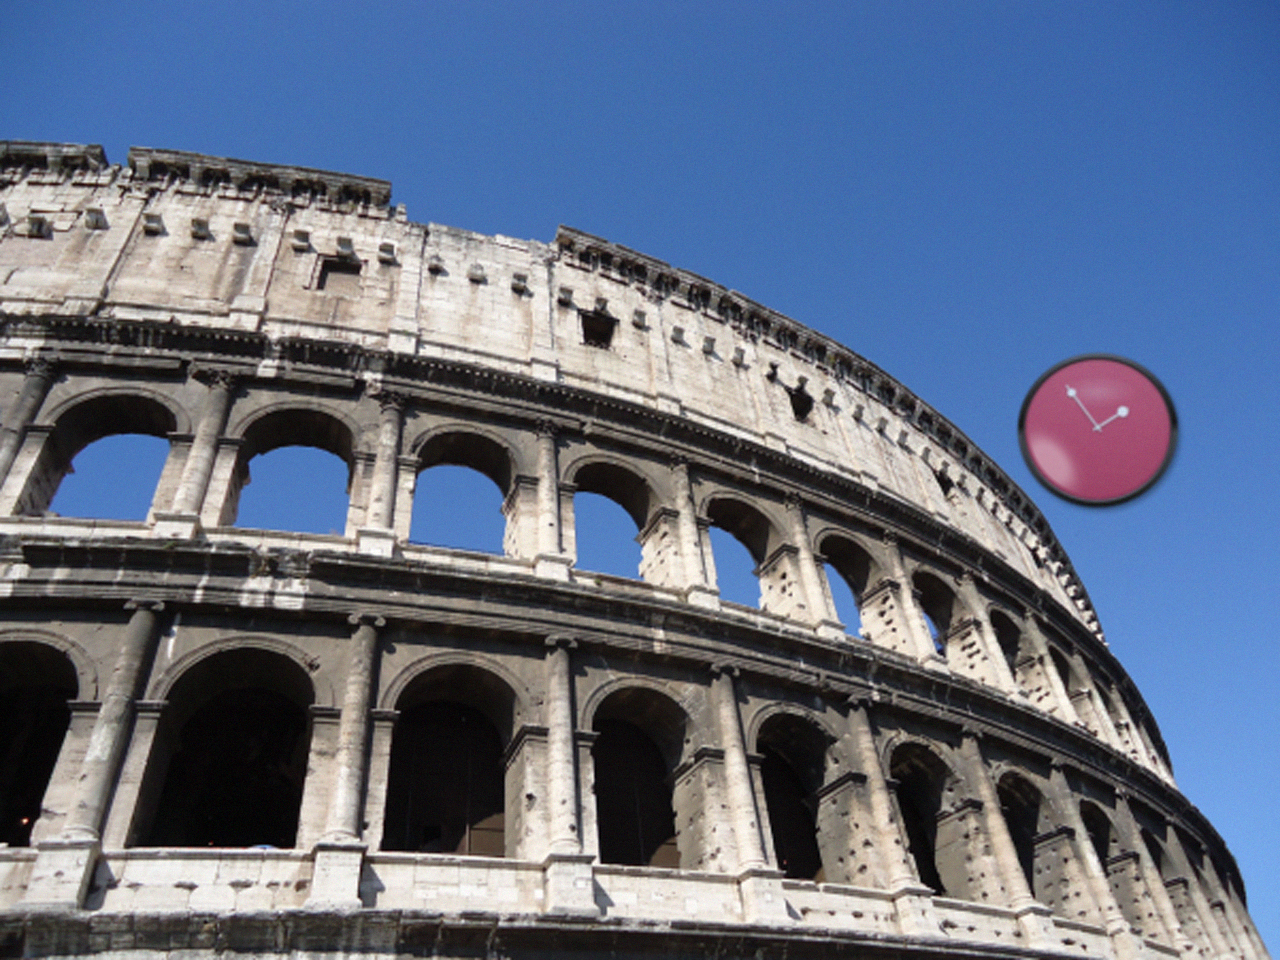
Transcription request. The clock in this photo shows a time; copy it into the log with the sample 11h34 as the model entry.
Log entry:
1h54
